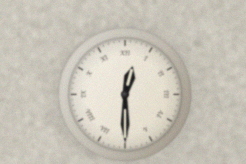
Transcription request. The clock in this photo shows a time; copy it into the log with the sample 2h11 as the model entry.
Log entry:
12h30
